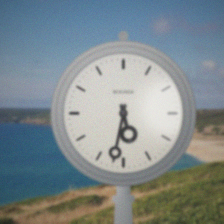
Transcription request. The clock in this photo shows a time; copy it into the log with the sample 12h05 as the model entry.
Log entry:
5h32
